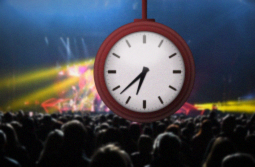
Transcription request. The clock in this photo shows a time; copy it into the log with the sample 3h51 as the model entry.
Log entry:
6h38
